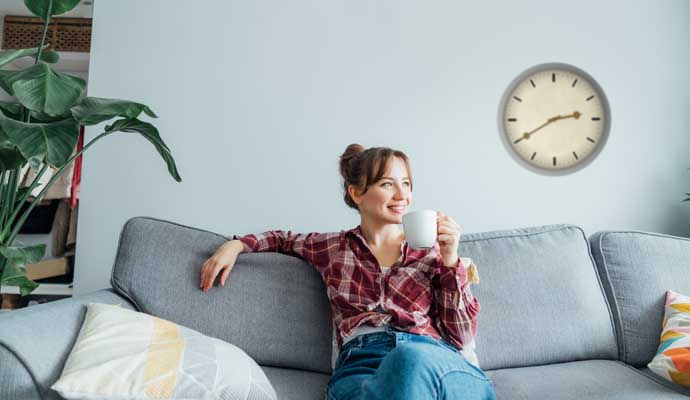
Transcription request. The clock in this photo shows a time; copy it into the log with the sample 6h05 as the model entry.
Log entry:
2h40
